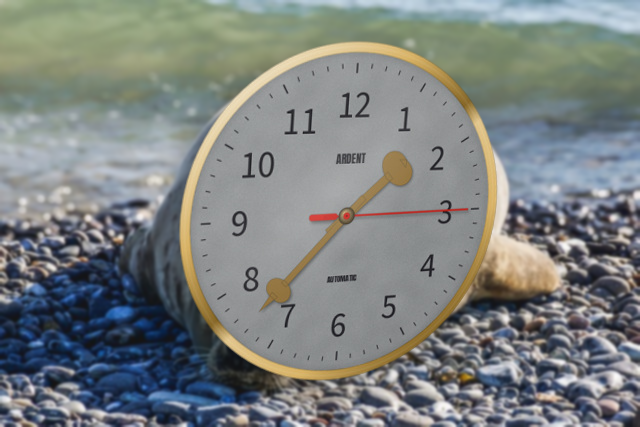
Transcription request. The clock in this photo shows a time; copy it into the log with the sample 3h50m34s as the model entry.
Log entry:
1h37m15s
